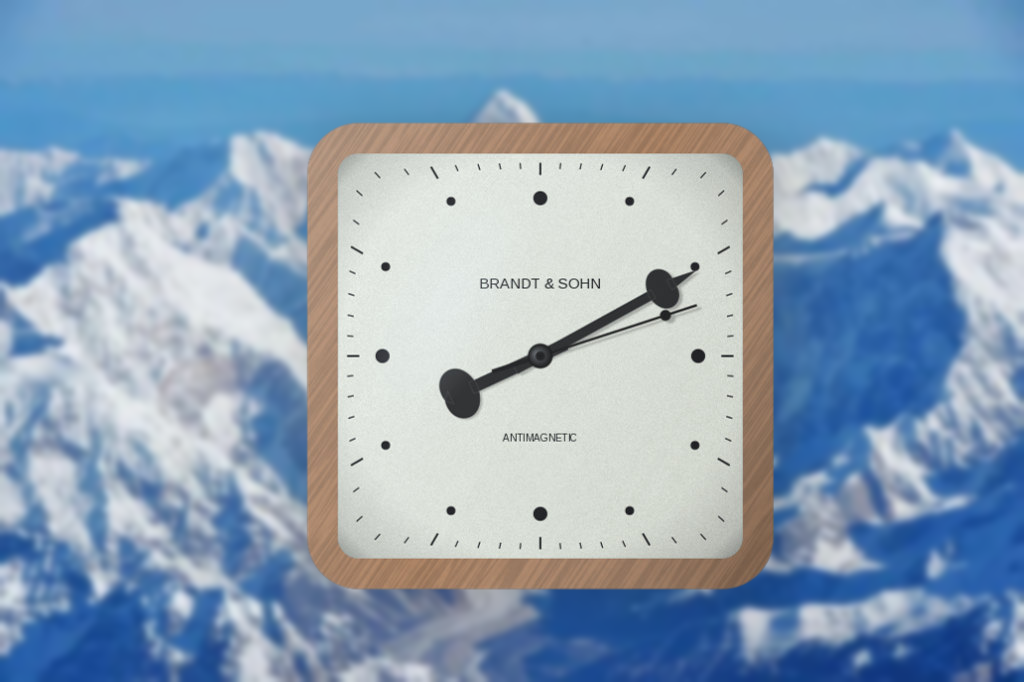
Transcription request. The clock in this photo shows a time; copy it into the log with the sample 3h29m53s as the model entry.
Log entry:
8h10m12s
